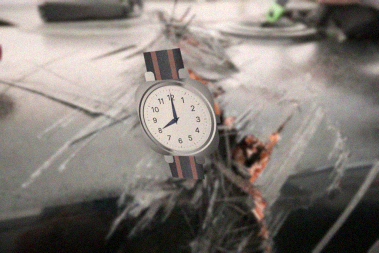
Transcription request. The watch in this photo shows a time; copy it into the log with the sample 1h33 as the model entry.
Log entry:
8h00
